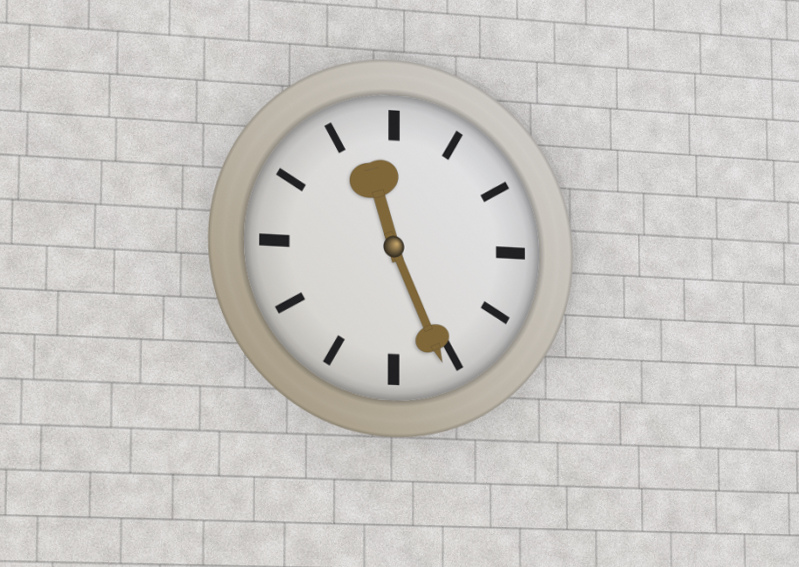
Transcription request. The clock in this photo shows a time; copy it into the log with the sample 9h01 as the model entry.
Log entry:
11h26
